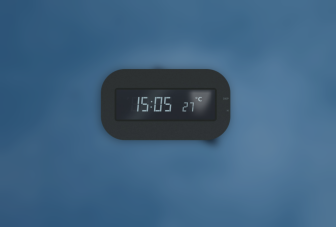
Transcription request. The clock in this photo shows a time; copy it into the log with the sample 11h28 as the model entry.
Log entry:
15h05
